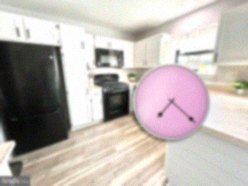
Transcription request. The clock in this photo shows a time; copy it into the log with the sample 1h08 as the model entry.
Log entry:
7h22
